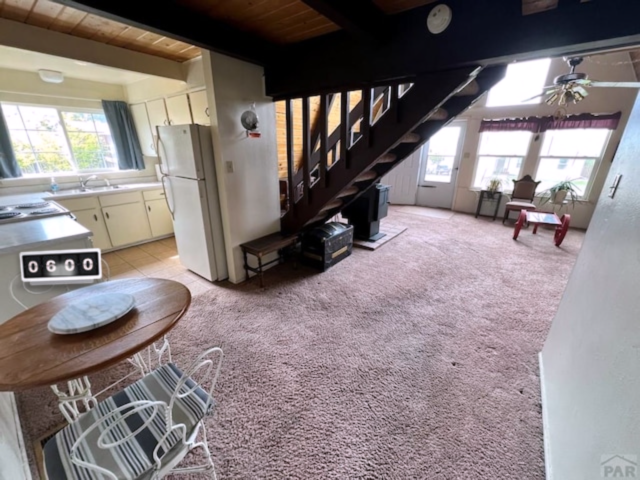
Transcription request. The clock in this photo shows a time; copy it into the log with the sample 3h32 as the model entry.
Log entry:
6h00
